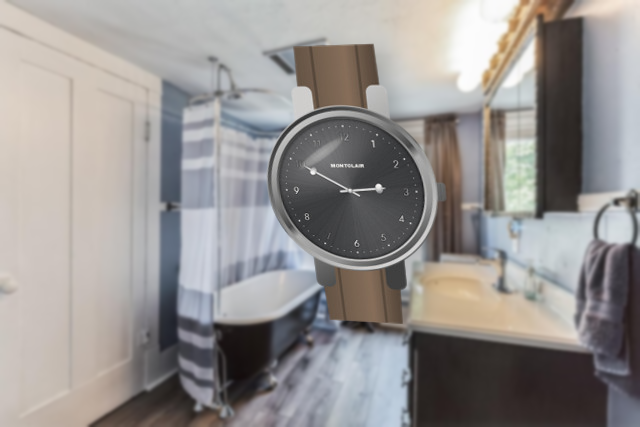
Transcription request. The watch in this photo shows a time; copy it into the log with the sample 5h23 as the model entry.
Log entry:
2h50
